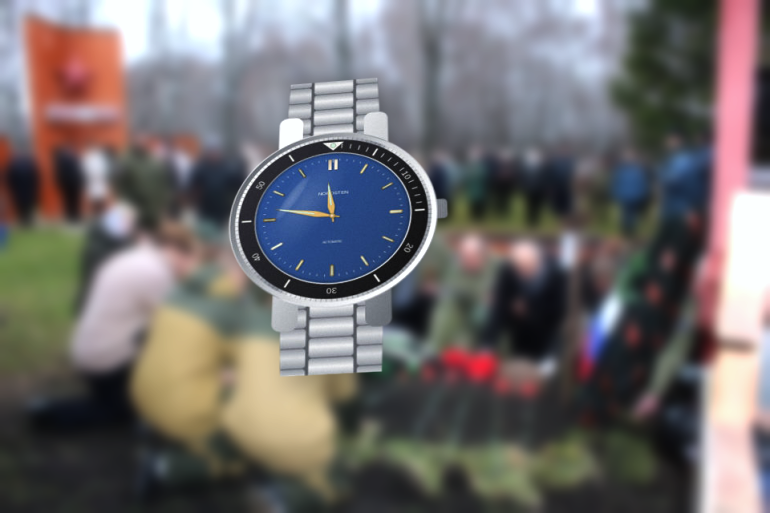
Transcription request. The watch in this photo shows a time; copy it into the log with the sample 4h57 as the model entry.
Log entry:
11h47
